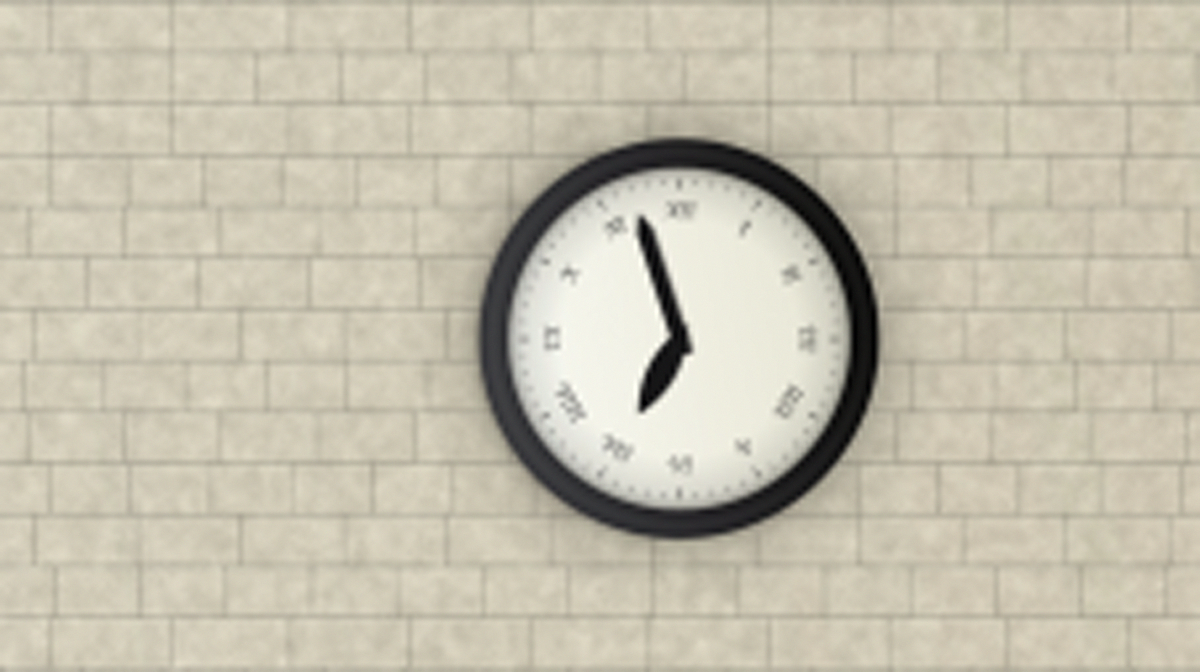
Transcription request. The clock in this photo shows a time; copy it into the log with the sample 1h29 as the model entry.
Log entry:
6h57
